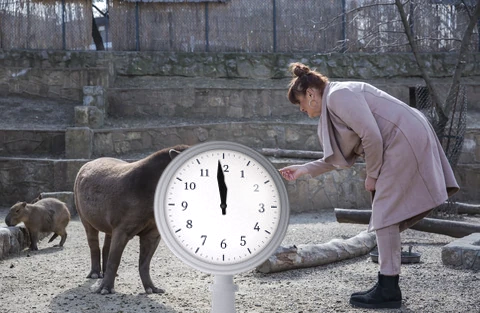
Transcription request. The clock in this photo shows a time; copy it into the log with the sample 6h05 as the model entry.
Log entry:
11h59
